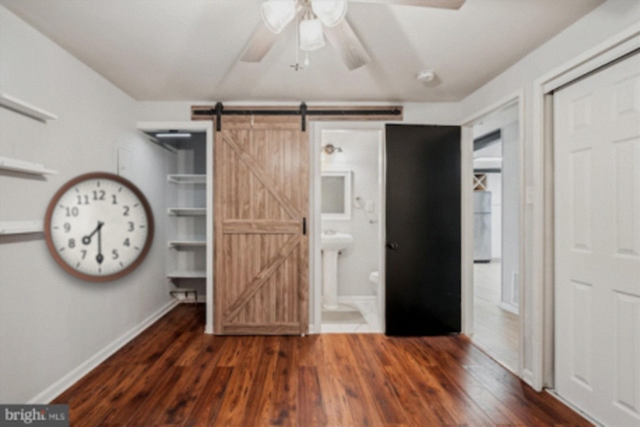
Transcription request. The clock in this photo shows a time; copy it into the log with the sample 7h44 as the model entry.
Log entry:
7h30
